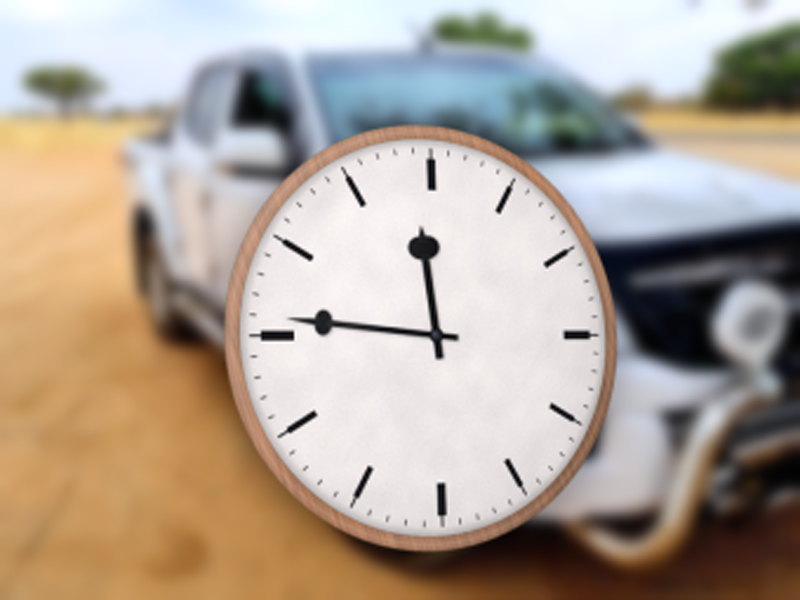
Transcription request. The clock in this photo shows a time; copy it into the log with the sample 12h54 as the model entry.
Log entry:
11h46
